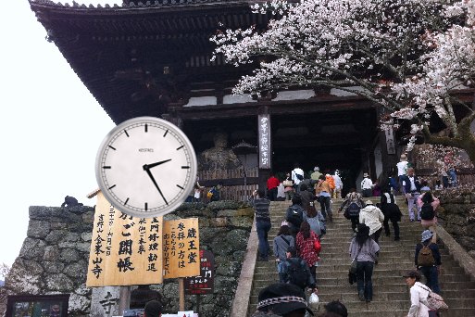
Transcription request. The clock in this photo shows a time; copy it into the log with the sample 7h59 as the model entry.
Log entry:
2h25
